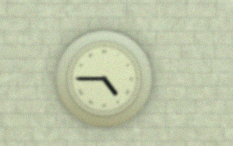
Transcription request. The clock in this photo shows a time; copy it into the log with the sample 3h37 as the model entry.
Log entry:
4h45
